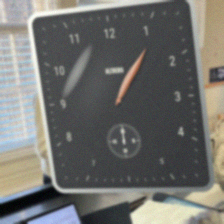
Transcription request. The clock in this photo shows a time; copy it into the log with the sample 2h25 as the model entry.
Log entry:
1h06
